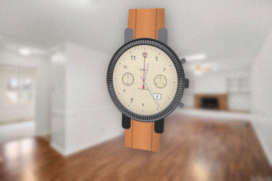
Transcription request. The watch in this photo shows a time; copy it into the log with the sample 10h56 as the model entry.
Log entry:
12h24
